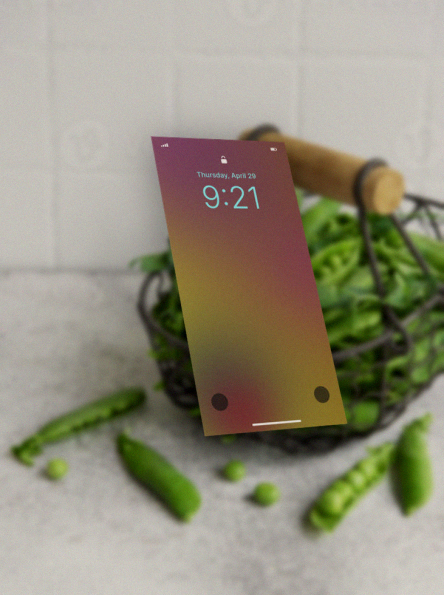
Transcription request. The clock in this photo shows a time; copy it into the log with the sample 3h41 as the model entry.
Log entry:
9h21
